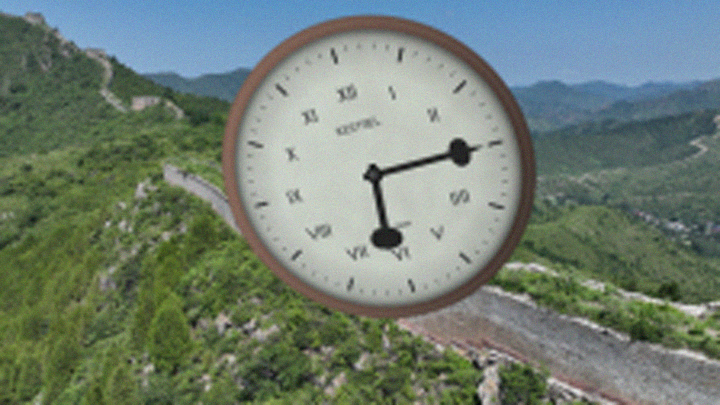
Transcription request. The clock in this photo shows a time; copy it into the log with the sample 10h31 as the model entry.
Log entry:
6h15
